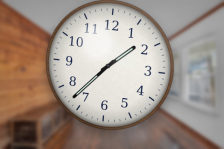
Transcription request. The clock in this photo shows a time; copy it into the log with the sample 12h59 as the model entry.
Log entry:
1h37
